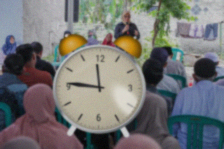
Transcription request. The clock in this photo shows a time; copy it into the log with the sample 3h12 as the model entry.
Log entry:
11h46
